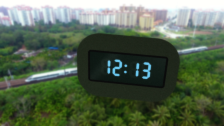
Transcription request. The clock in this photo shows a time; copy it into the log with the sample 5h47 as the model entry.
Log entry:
12h13
